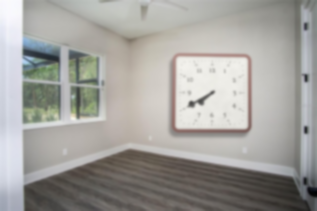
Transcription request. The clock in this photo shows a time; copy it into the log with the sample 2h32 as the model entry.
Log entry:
7h40
